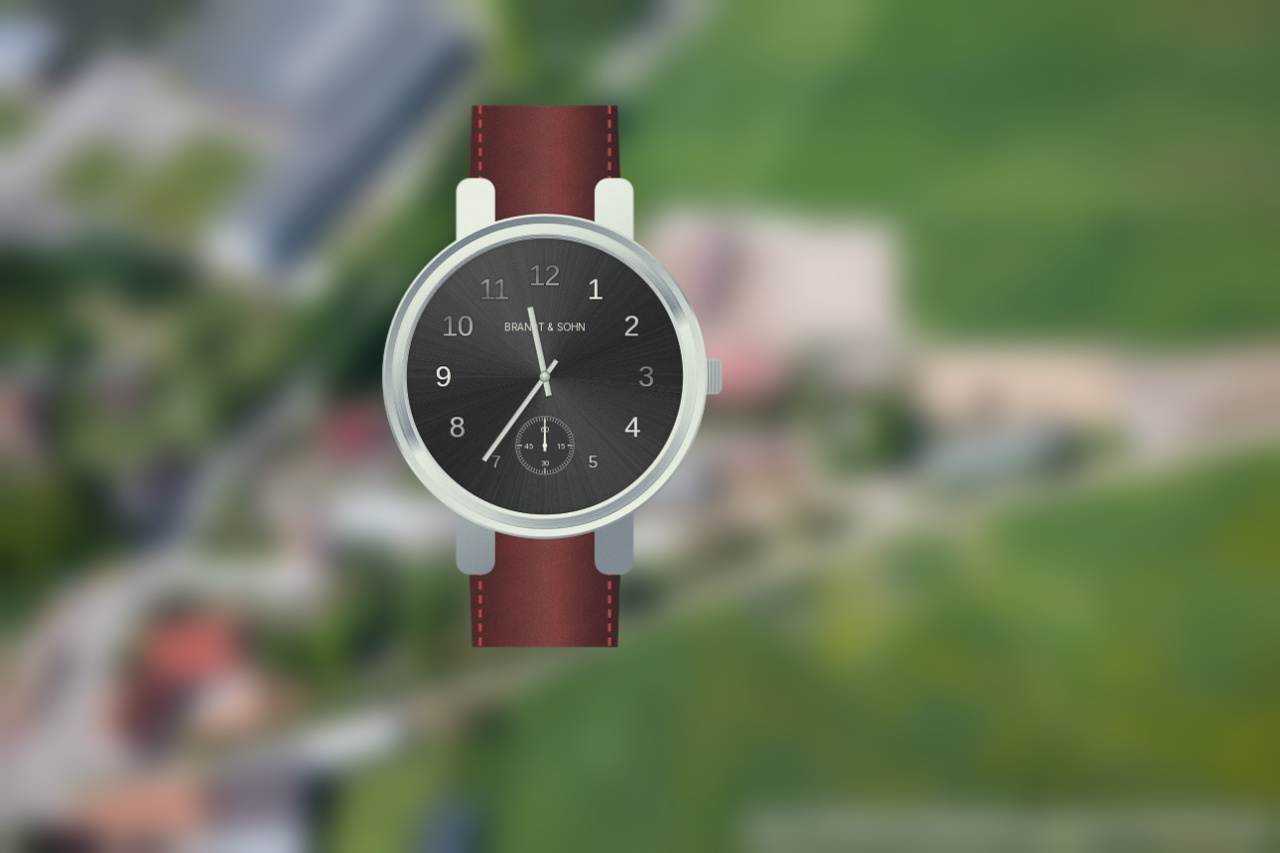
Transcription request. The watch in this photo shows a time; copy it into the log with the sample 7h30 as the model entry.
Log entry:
11h36
